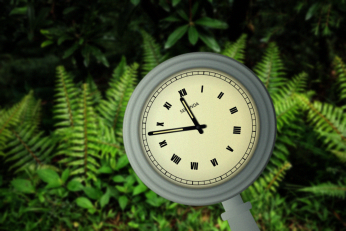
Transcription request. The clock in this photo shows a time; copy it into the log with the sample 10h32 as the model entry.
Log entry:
11h48
